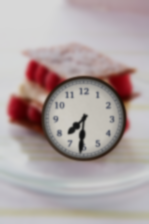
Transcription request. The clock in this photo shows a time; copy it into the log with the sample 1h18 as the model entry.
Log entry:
7h31
